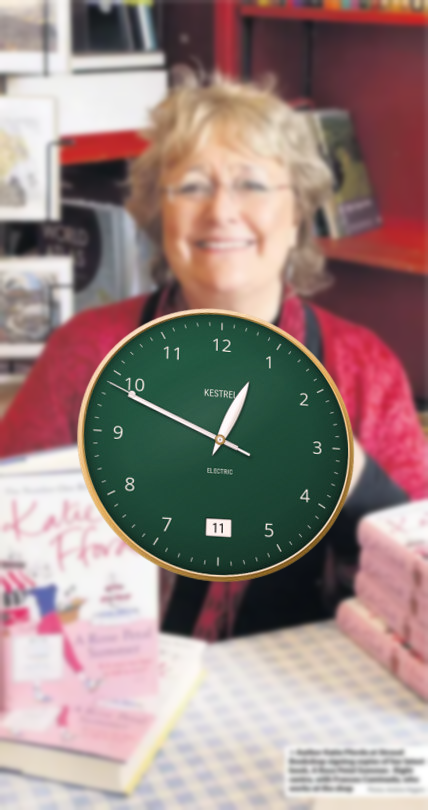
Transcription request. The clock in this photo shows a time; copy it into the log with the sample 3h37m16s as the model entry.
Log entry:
12h48m49s
